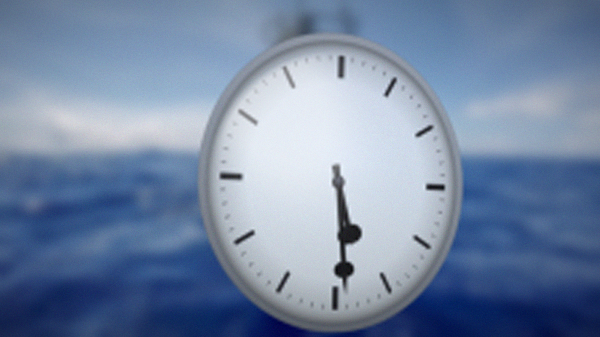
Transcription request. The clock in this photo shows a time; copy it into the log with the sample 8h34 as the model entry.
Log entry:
5h29
